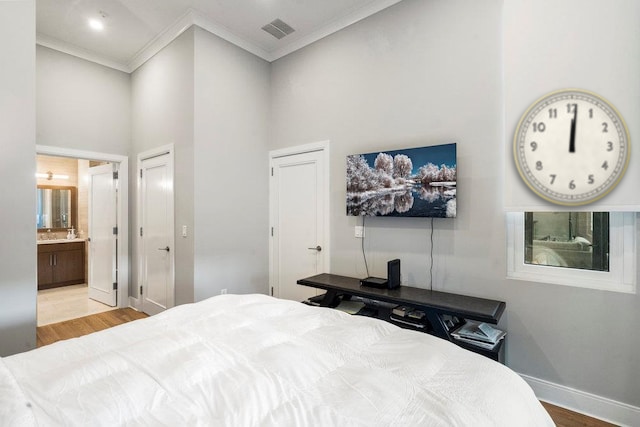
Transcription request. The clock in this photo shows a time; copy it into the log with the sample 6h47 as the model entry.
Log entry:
12h01
